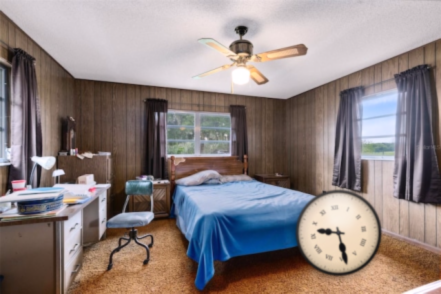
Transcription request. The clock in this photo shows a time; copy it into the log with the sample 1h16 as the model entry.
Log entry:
9h29
